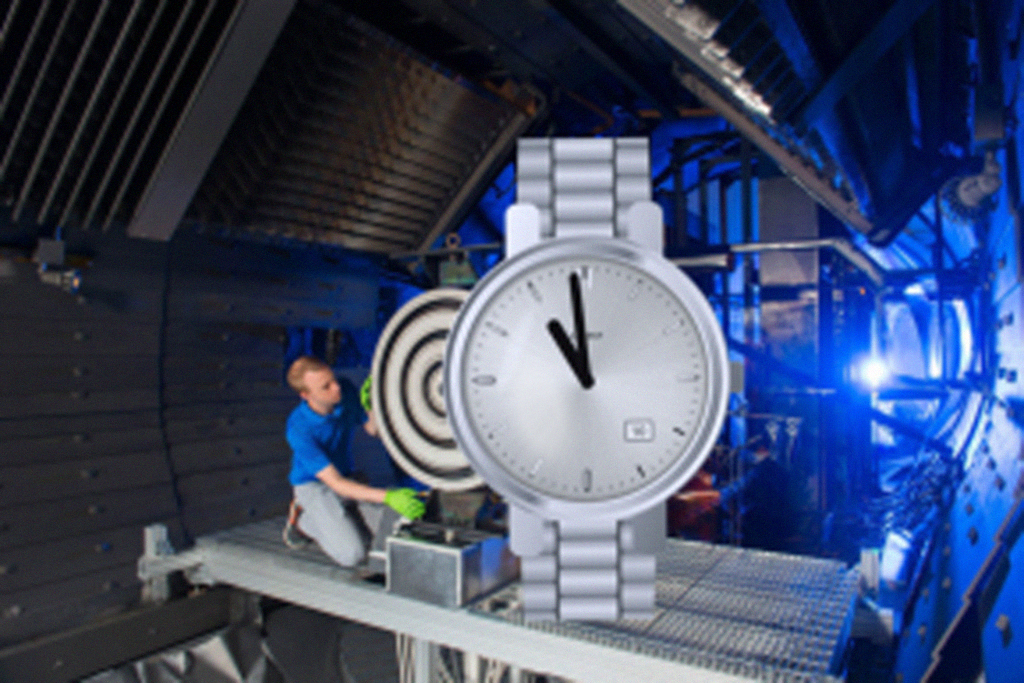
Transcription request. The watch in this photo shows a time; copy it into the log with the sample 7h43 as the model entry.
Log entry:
10h59
